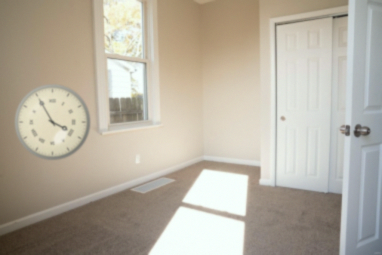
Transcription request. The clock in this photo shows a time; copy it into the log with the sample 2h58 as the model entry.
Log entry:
3h55
